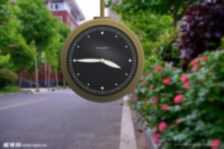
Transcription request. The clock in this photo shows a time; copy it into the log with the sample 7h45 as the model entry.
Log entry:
3h45
